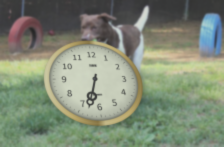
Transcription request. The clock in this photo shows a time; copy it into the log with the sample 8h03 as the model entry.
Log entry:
6h33
